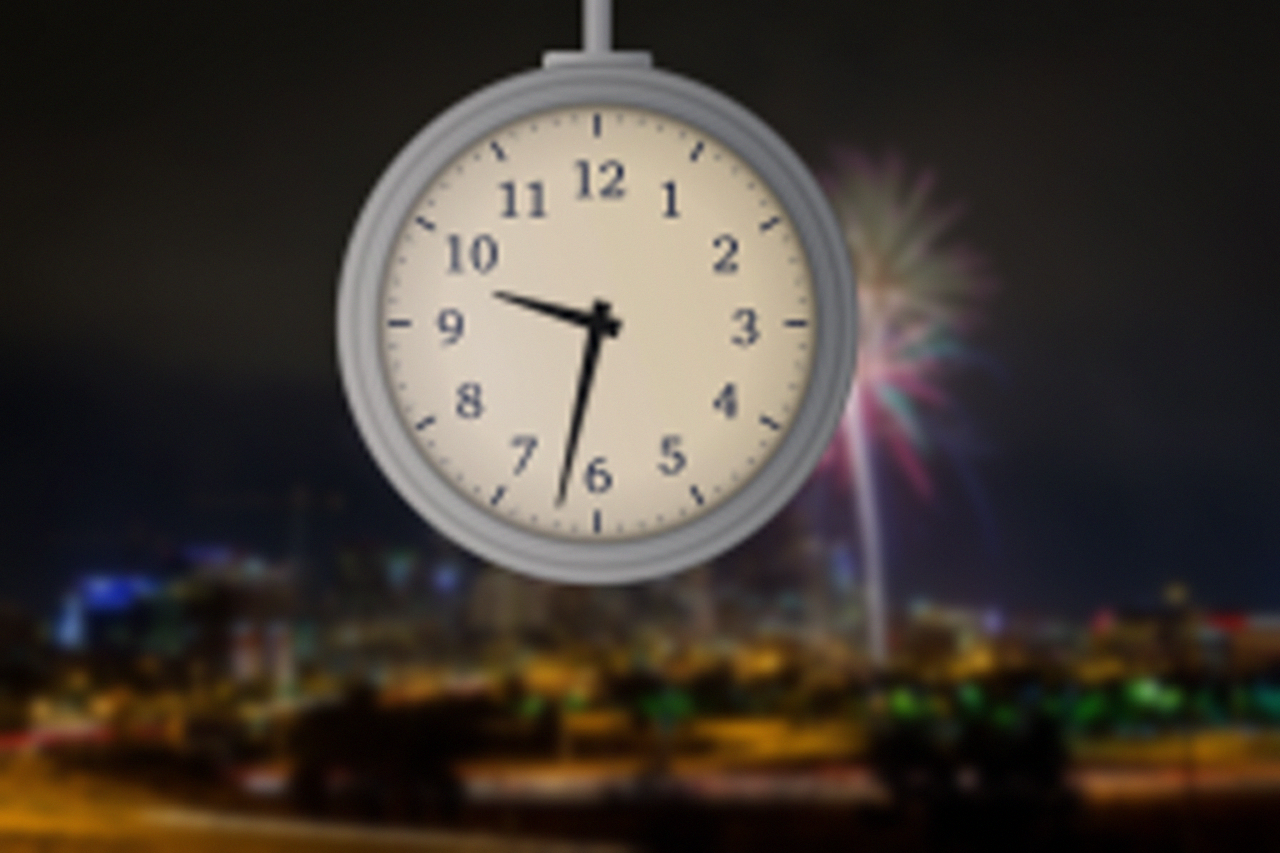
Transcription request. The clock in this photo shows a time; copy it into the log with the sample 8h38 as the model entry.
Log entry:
9h32
